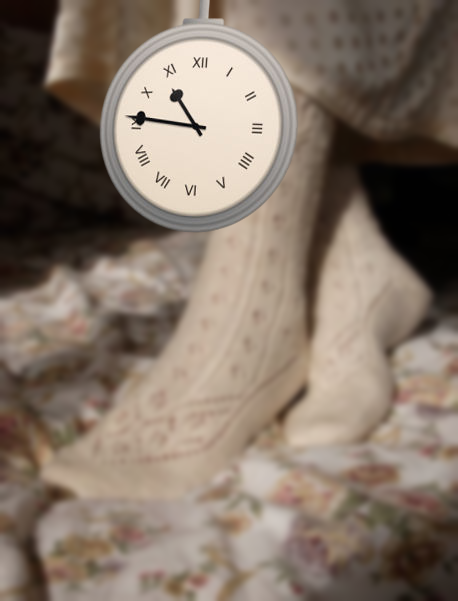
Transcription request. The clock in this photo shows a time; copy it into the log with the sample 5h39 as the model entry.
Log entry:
10h46
